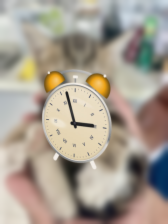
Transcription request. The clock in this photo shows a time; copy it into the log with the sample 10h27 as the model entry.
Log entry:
2h57
